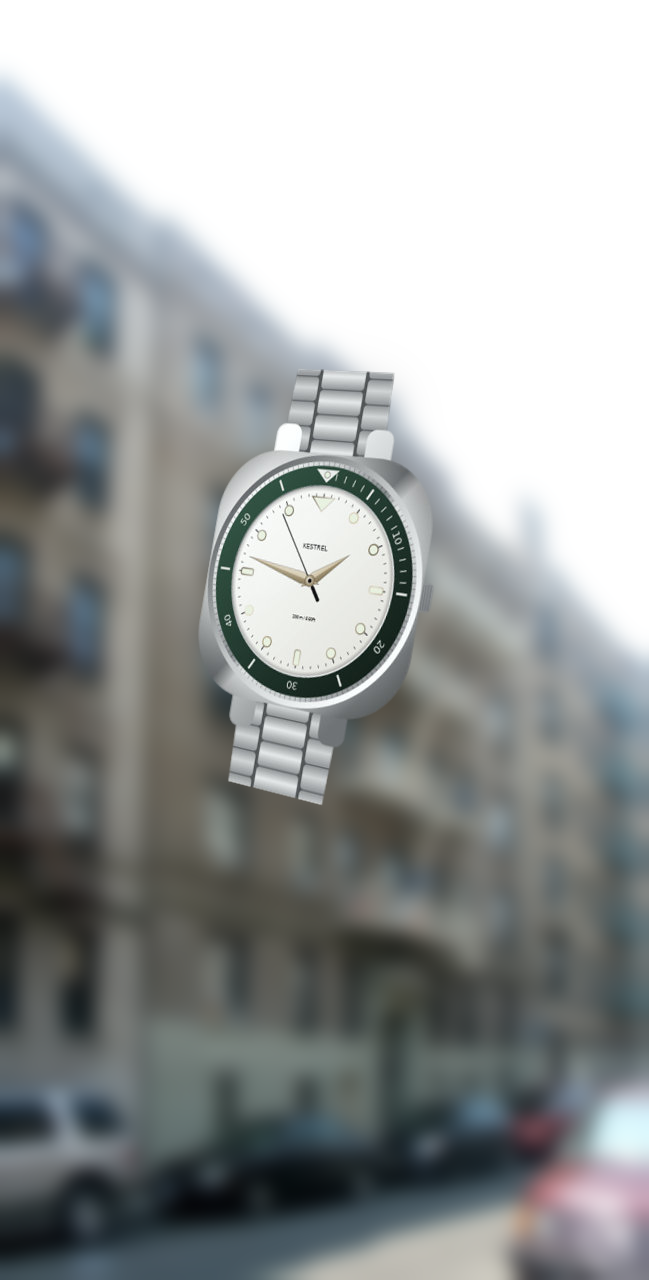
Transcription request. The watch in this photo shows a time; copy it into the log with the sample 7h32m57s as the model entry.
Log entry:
1h46m54s
